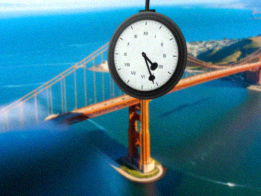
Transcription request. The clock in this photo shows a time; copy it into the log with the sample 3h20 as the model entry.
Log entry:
4h26
